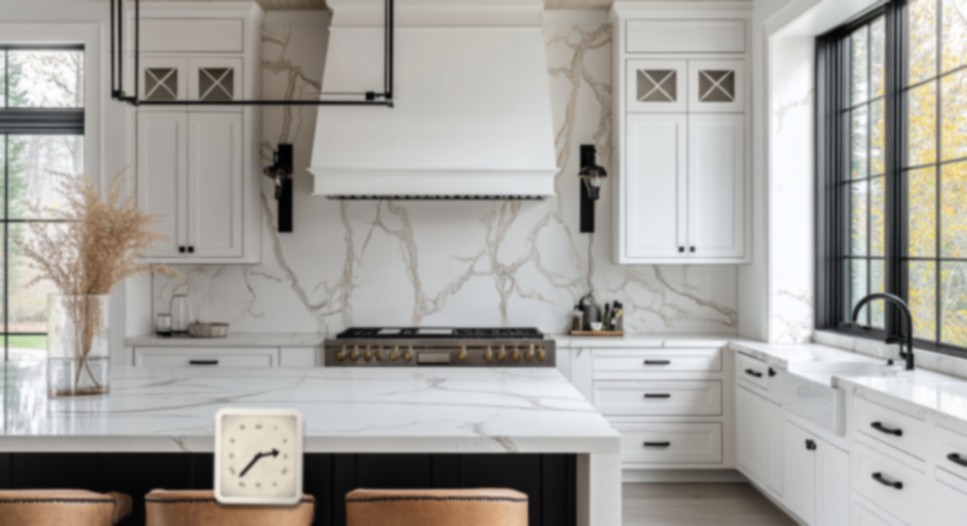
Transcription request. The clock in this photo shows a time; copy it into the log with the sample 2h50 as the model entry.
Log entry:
2h37
